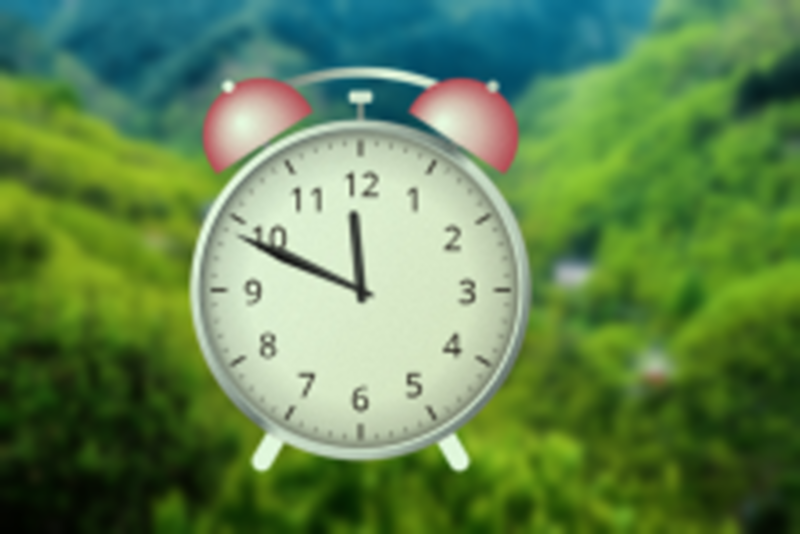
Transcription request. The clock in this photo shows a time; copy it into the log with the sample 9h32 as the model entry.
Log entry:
11h49
